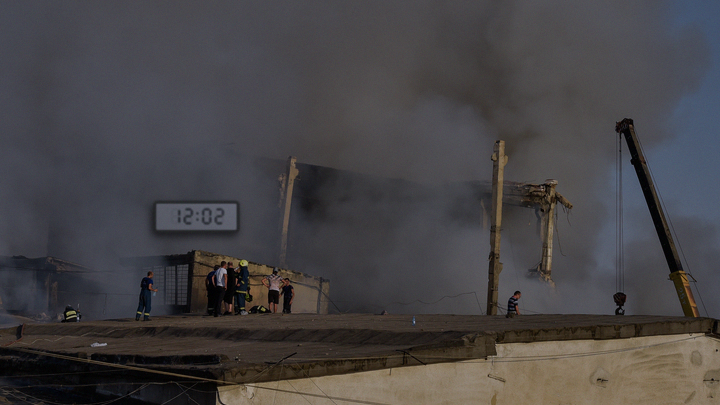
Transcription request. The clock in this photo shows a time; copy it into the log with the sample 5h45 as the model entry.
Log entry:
12h02
